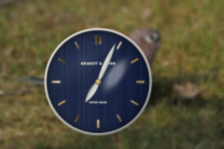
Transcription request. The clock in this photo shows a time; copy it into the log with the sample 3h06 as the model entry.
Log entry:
7h04
